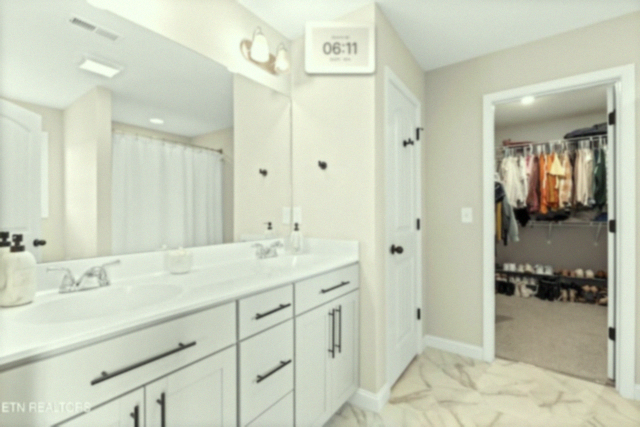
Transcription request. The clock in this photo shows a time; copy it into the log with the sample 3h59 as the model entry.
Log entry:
6h11
